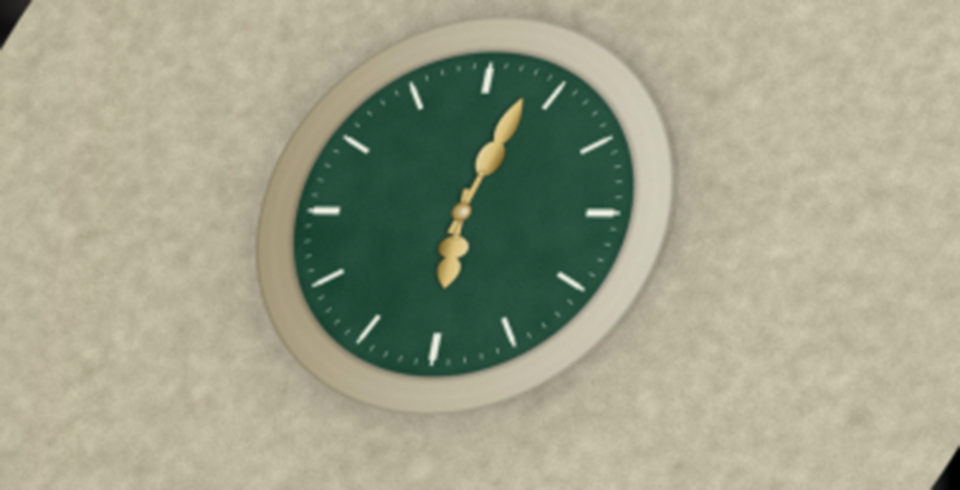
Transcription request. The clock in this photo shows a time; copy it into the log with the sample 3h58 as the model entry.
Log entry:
6h03
